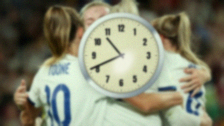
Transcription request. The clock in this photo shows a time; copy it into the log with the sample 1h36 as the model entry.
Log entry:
10h41
